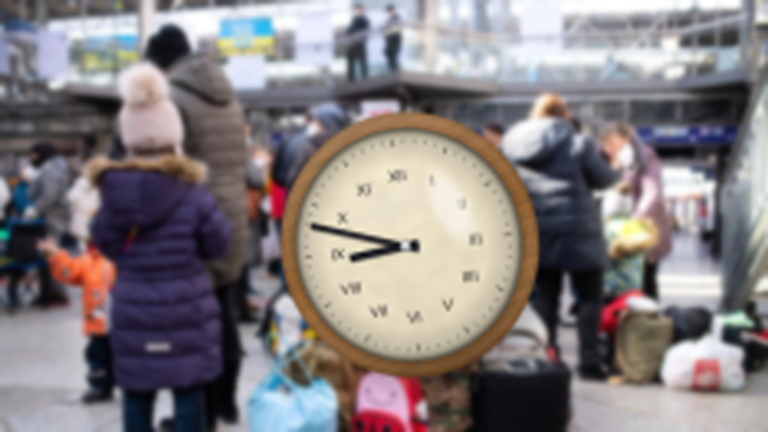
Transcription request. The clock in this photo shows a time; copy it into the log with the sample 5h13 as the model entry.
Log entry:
8h48
